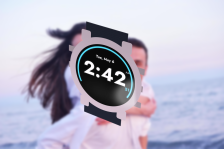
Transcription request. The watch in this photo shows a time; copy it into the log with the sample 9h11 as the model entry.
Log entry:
2h42
